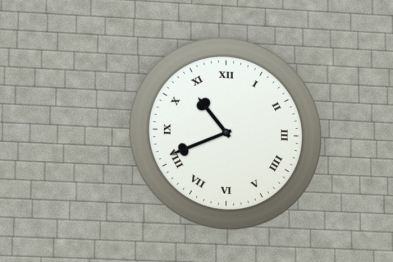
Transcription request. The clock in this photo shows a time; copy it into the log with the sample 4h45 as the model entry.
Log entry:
10h41
